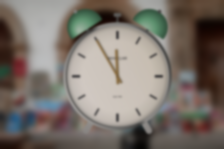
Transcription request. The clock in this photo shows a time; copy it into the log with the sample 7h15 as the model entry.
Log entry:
11h55
